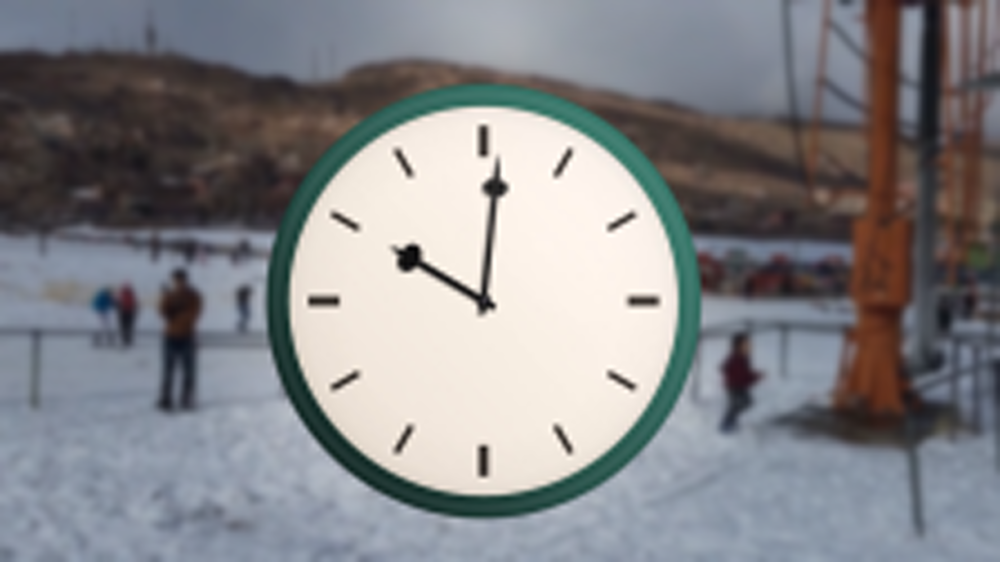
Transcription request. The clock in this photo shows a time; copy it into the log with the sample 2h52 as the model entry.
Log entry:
10h01
